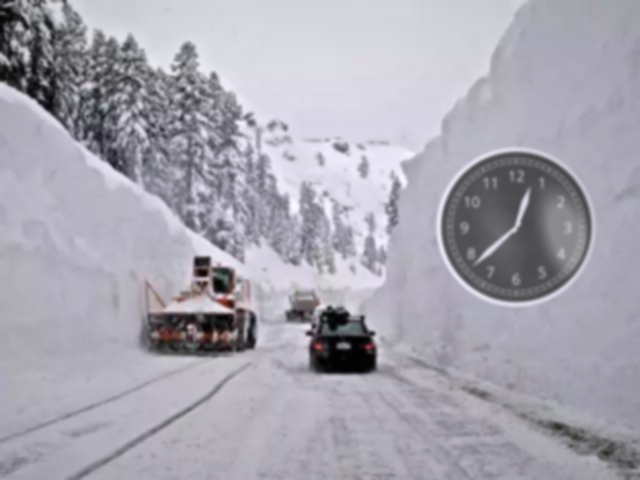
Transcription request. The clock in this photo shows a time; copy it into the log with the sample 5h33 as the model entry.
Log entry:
12h38
